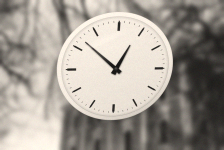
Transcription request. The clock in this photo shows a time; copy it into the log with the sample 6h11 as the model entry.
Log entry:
12h52
